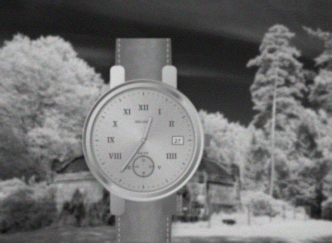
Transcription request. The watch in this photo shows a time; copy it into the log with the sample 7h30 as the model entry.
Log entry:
12h36
